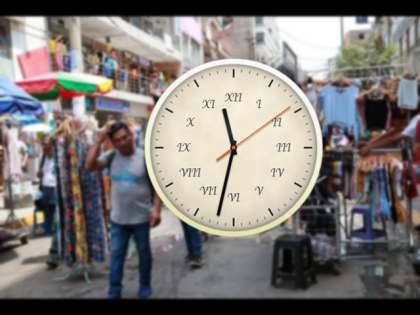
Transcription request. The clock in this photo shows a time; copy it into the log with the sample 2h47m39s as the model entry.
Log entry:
11h32m09s
